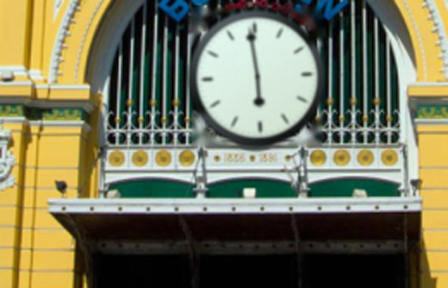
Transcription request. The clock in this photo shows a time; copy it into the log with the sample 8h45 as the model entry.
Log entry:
5h59
